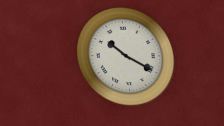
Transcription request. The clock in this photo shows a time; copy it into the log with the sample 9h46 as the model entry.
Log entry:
10h20
